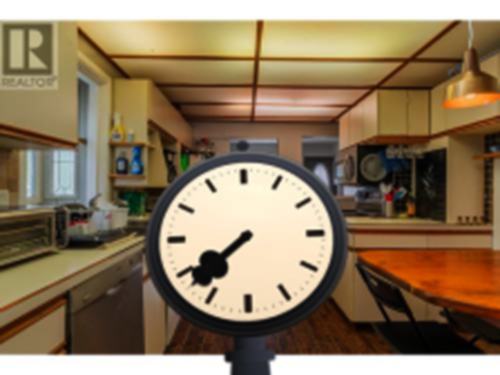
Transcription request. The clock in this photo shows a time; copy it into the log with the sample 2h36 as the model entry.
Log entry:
7h38
